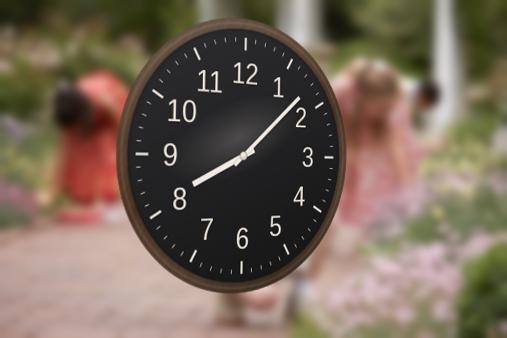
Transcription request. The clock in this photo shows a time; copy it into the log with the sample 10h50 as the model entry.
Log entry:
8h08
